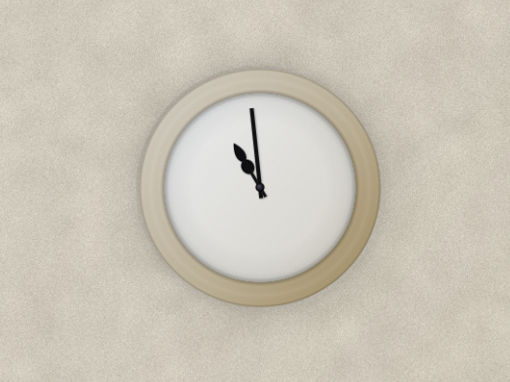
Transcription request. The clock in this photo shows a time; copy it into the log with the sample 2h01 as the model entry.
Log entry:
10h59
